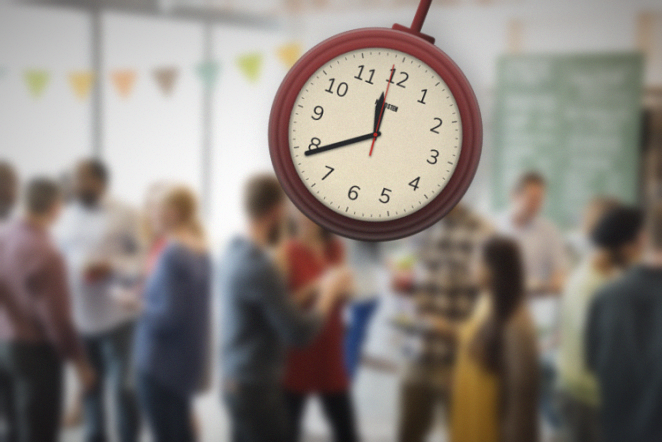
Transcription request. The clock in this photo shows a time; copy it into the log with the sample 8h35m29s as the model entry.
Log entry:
11h38m59s
